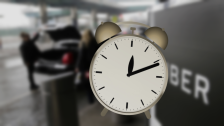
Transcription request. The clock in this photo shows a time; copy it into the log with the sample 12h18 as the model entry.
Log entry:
12h11
